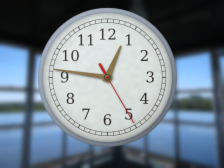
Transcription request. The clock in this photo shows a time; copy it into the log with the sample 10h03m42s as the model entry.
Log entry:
12h46m25s
